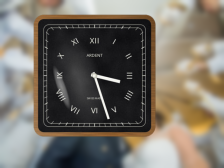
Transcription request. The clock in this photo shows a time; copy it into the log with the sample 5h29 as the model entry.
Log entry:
3h27
